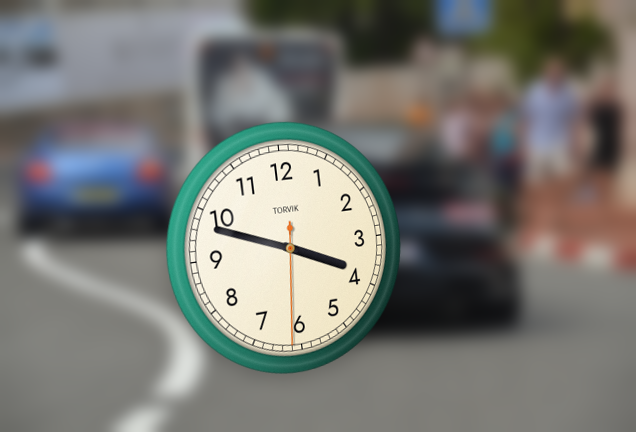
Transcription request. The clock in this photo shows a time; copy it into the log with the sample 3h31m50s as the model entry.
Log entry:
3h48m31s
